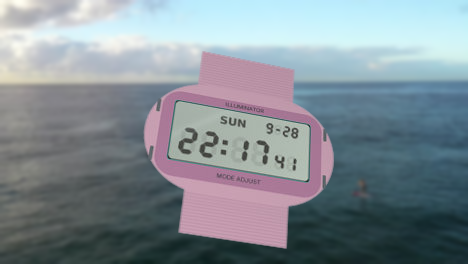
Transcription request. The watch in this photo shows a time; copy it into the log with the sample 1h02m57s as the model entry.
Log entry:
22h17m41s
